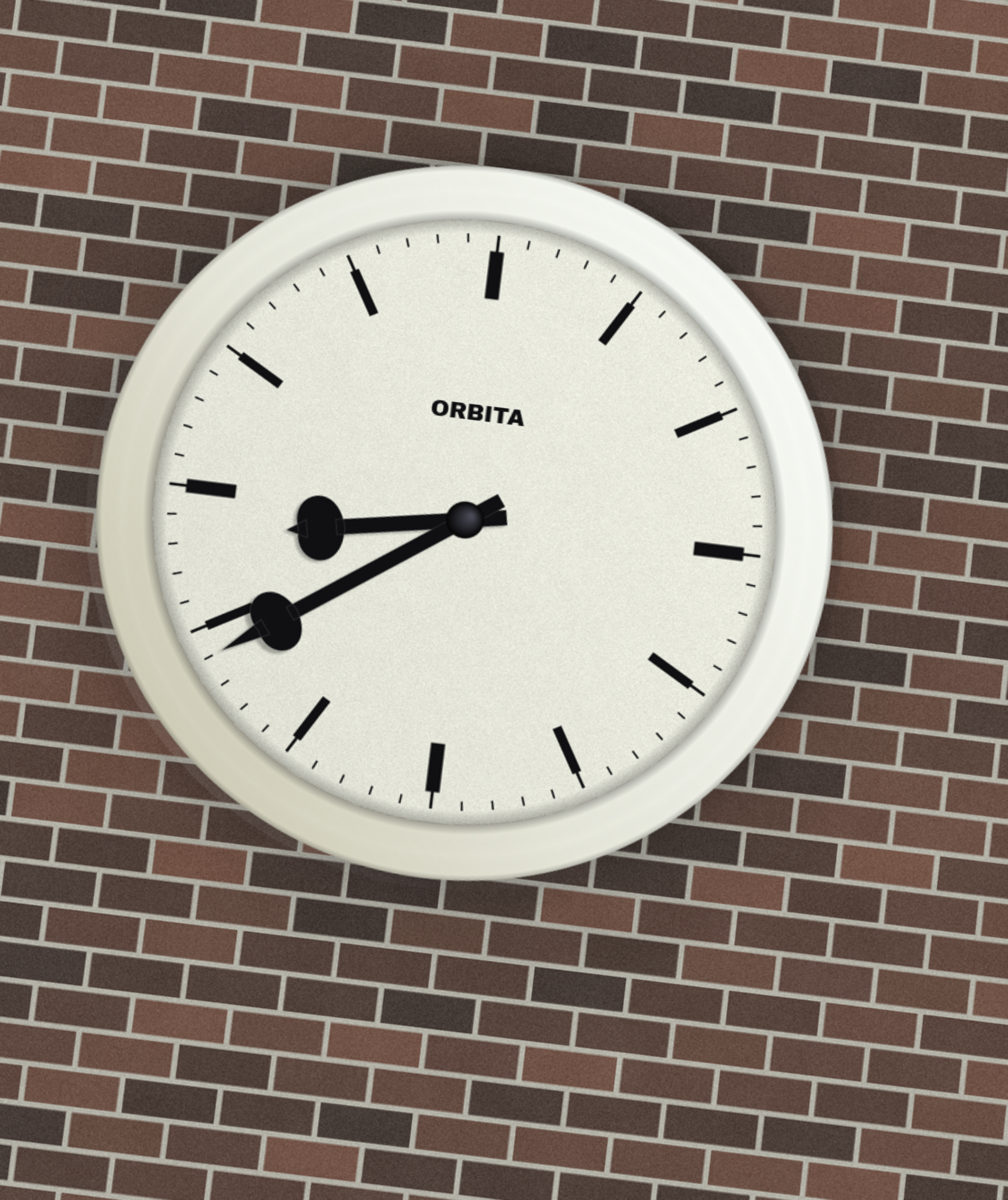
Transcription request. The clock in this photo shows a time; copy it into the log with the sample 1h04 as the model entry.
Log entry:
8h39
